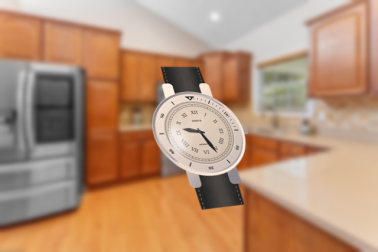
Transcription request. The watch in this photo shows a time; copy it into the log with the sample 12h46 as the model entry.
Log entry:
9h26
